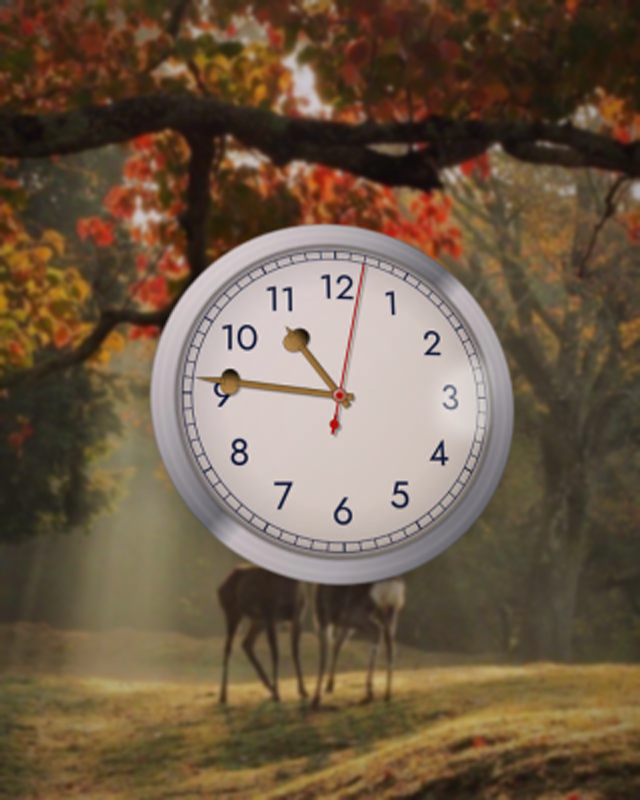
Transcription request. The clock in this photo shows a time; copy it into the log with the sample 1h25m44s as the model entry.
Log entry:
10h46m02s
